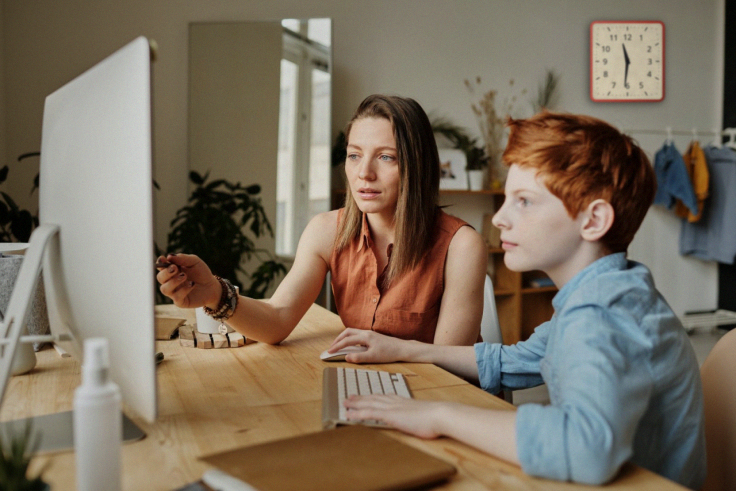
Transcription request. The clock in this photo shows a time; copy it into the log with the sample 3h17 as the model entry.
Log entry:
11h31
